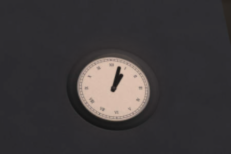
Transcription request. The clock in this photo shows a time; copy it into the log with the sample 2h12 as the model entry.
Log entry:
1h03
